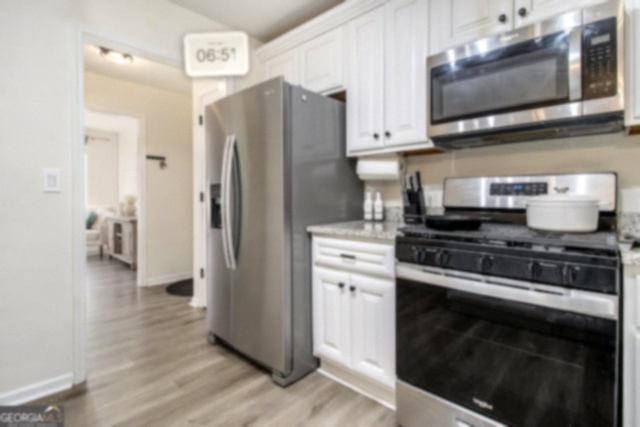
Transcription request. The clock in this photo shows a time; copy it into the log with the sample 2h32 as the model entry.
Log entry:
6h51
